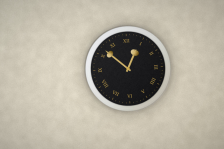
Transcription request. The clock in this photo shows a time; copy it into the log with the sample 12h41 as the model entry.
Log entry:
12h52
